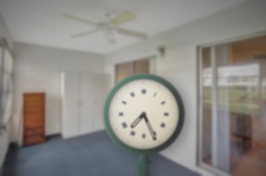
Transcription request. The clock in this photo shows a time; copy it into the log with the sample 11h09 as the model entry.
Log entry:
7h26
